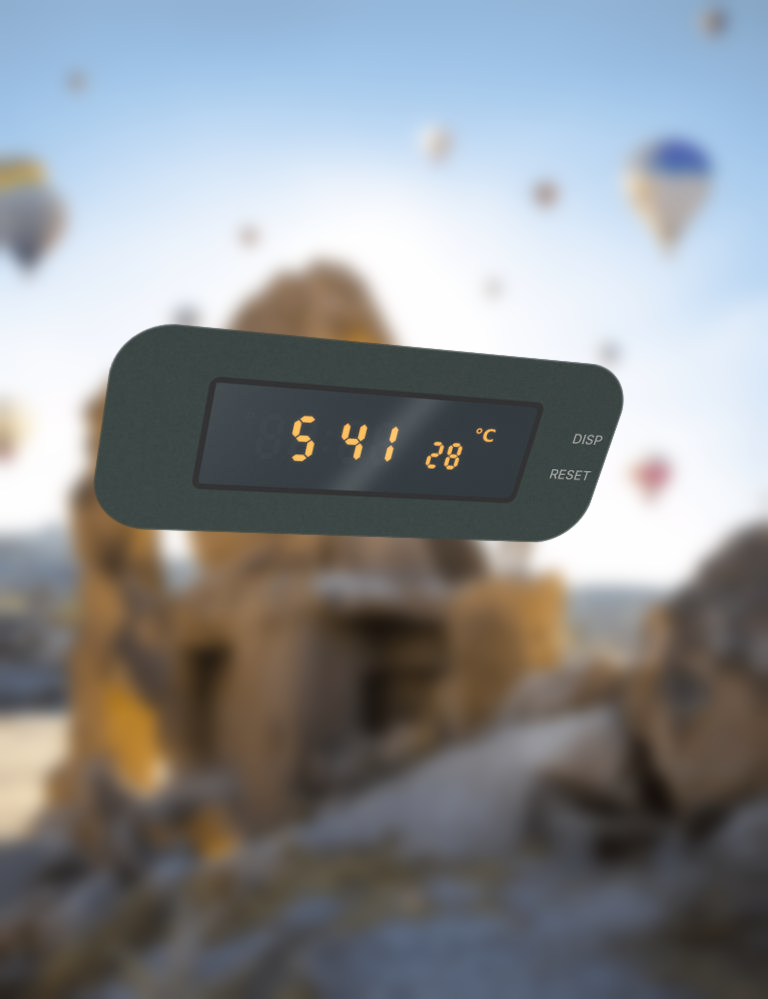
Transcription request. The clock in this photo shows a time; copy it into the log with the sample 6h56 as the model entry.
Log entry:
5h41
